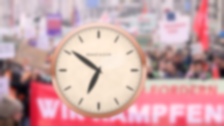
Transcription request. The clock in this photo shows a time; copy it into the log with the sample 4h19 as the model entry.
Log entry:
6h51
